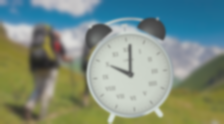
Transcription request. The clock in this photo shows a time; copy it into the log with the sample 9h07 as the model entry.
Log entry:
10h01
